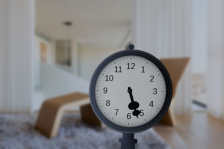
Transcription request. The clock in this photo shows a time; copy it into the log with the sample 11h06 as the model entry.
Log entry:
5h27
